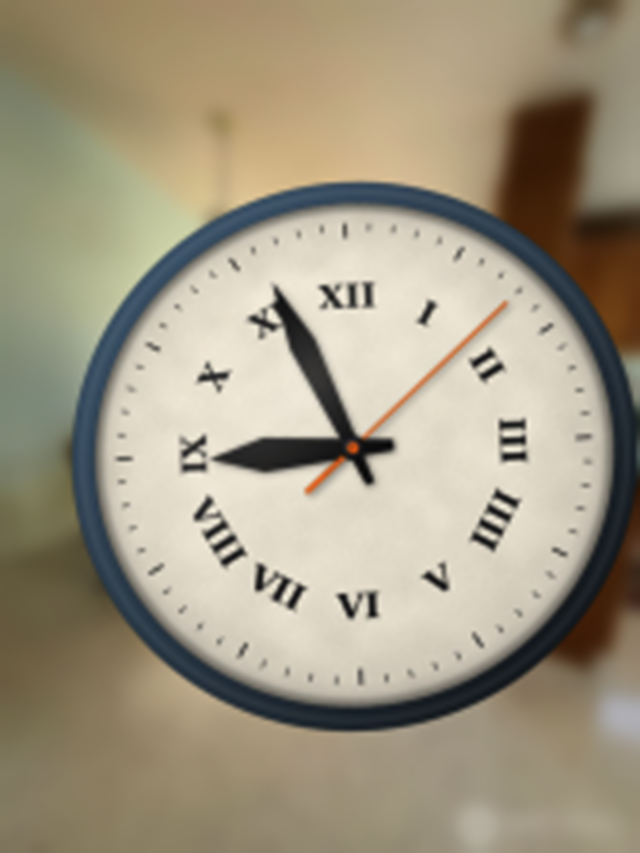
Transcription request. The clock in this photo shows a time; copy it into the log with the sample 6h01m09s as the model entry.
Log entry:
8h56m08s
